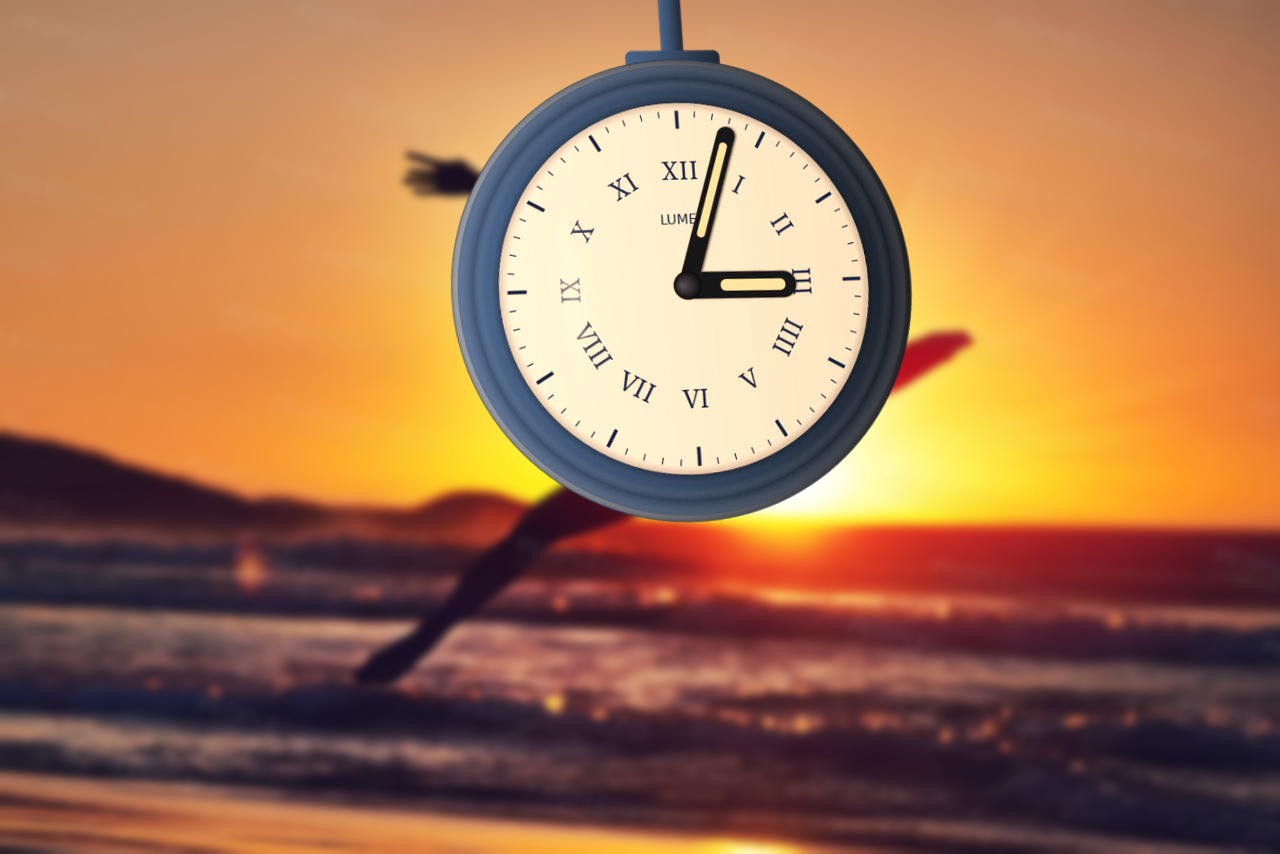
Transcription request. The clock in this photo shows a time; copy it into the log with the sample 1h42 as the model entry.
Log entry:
3h03
